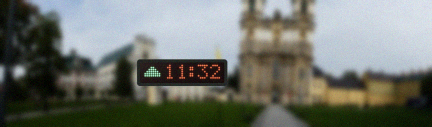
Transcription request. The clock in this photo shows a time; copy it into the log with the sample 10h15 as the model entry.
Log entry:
11h32
